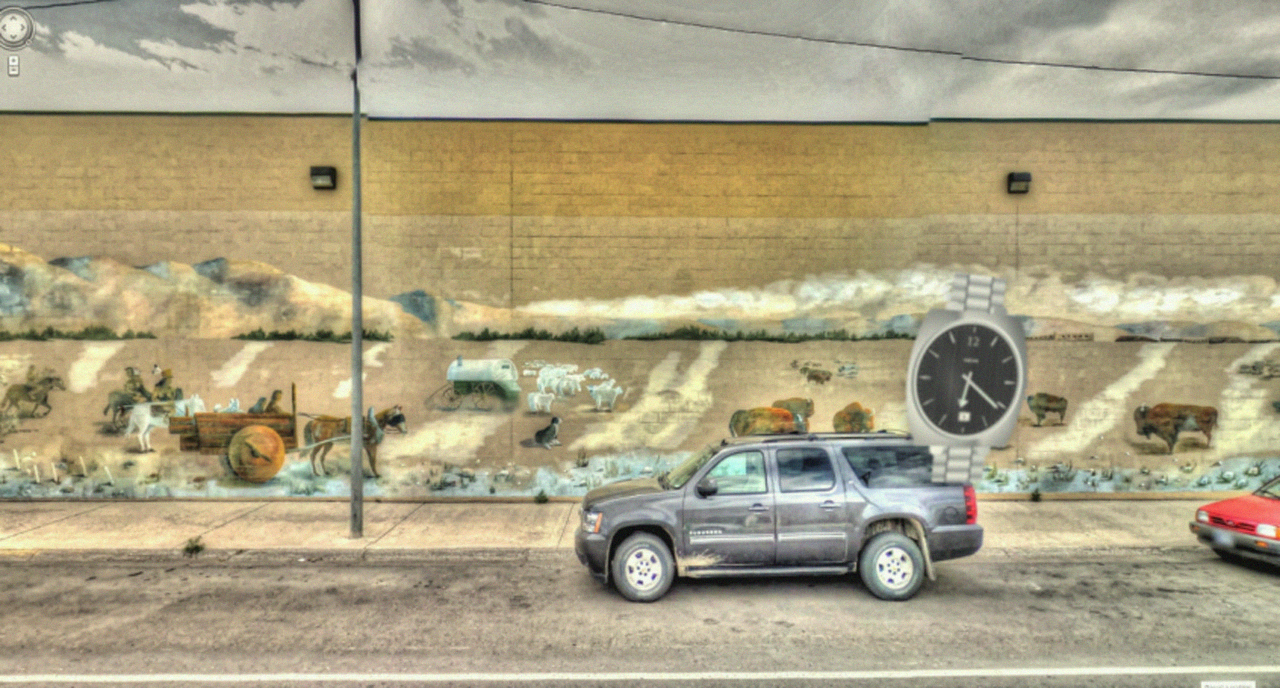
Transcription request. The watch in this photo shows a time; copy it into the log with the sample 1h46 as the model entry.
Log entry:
6h21
